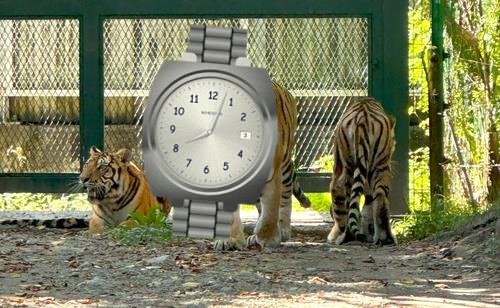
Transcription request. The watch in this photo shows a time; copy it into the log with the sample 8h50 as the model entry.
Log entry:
8h03
